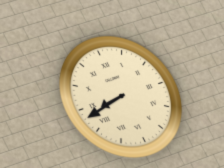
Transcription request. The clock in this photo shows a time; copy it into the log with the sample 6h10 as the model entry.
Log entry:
8h43
